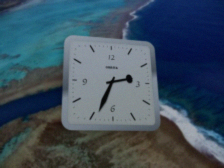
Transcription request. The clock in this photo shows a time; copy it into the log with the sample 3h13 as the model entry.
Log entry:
2h34
